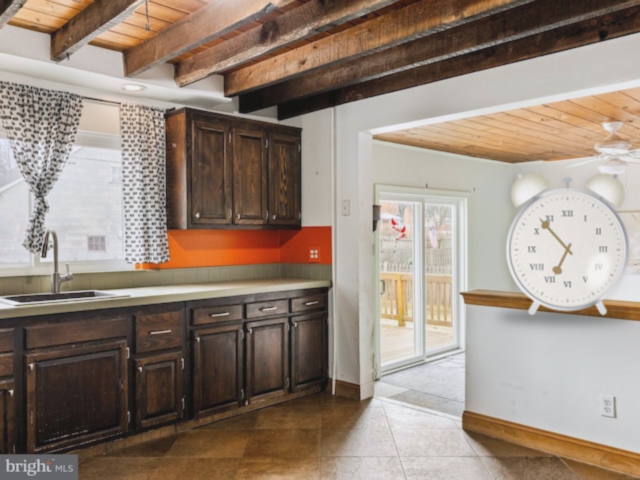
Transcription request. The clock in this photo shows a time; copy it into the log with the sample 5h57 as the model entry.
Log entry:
6h53
